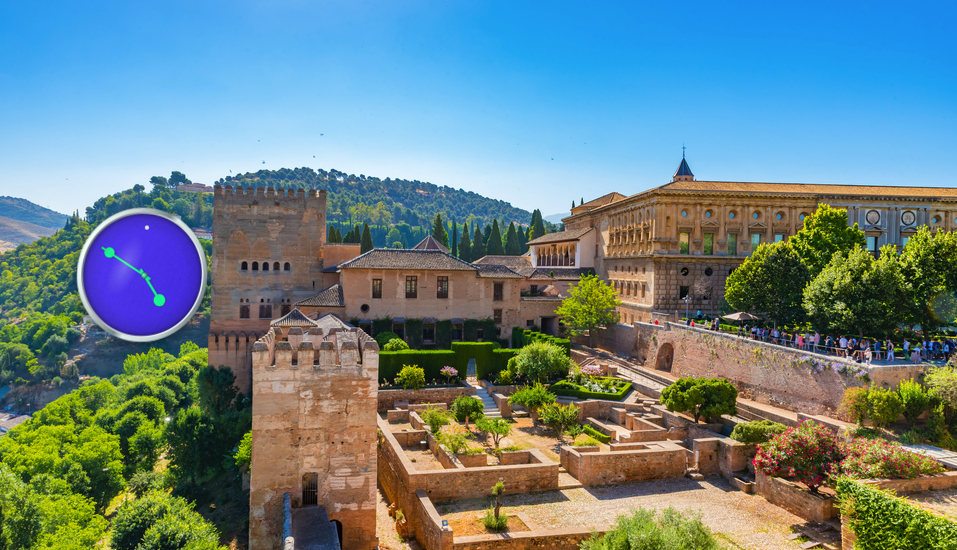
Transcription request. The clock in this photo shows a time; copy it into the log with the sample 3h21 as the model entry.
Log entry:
4h50
